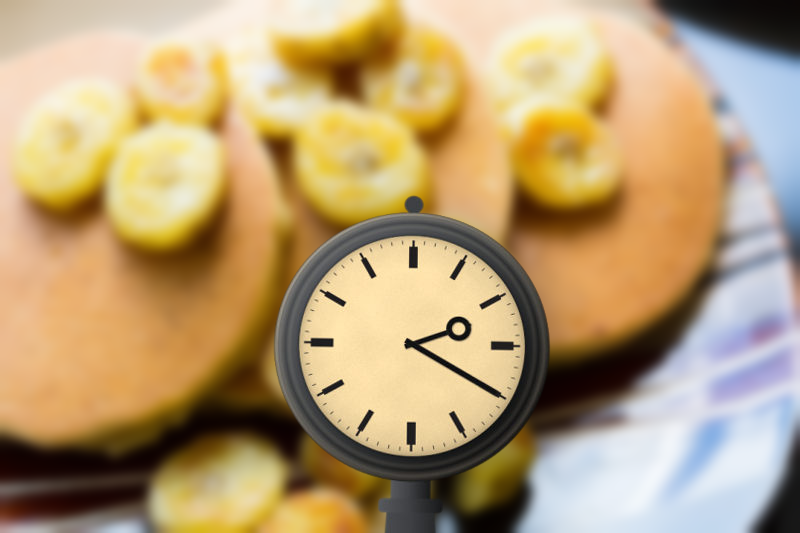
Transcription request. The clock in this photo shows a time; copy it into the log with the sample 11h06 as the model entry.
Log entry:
2h20
